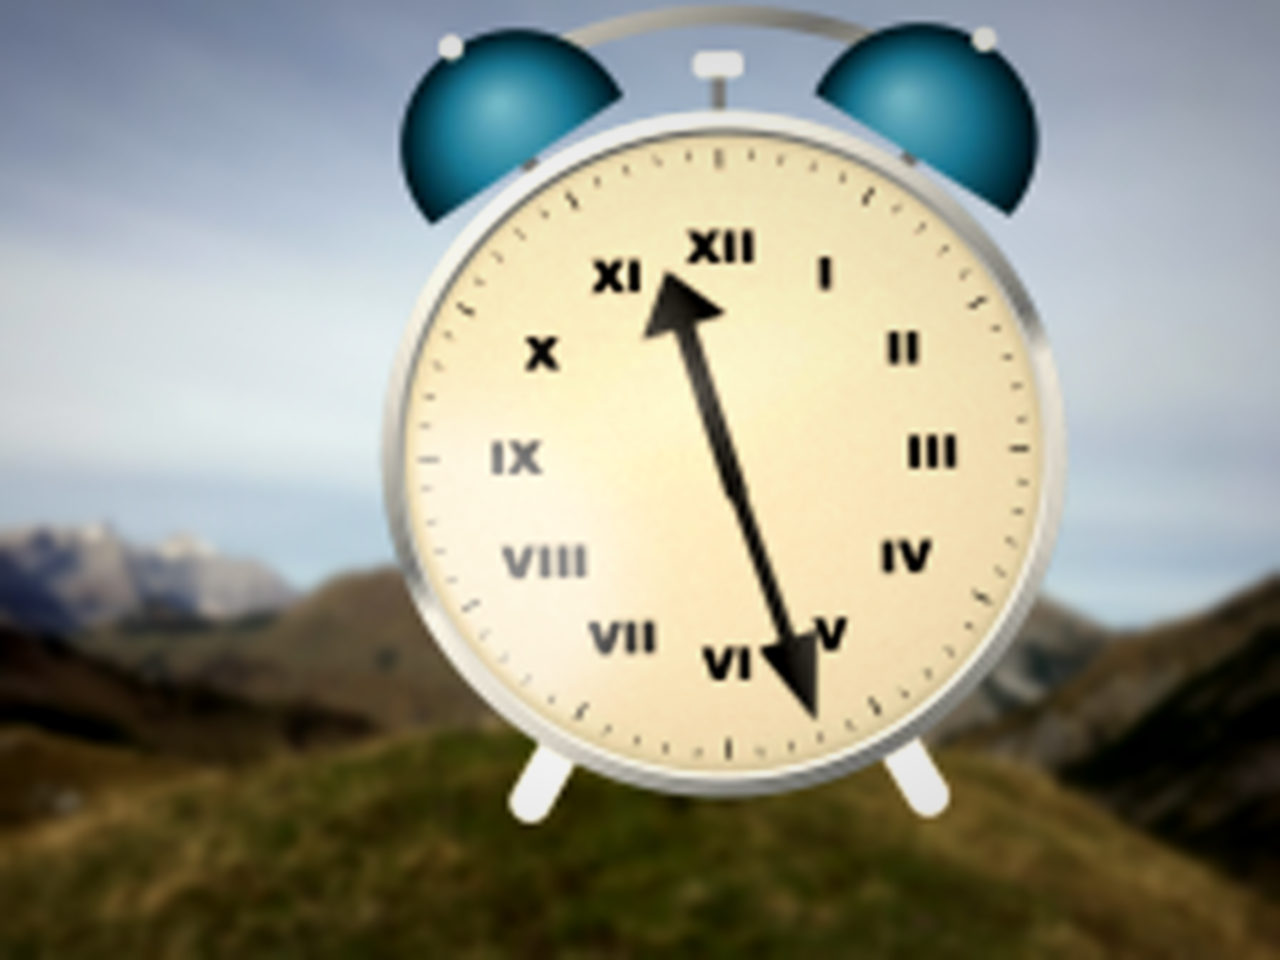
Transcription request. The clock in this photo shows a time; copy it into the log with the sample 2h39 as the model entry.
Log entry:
11h27
